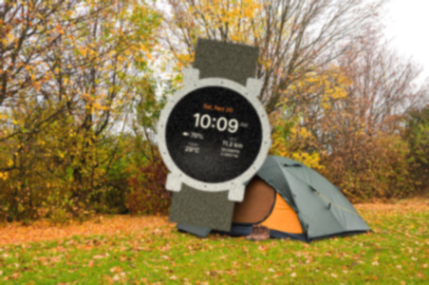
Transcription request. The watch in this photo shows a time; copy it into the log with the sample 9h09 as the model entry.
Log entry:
10h09
